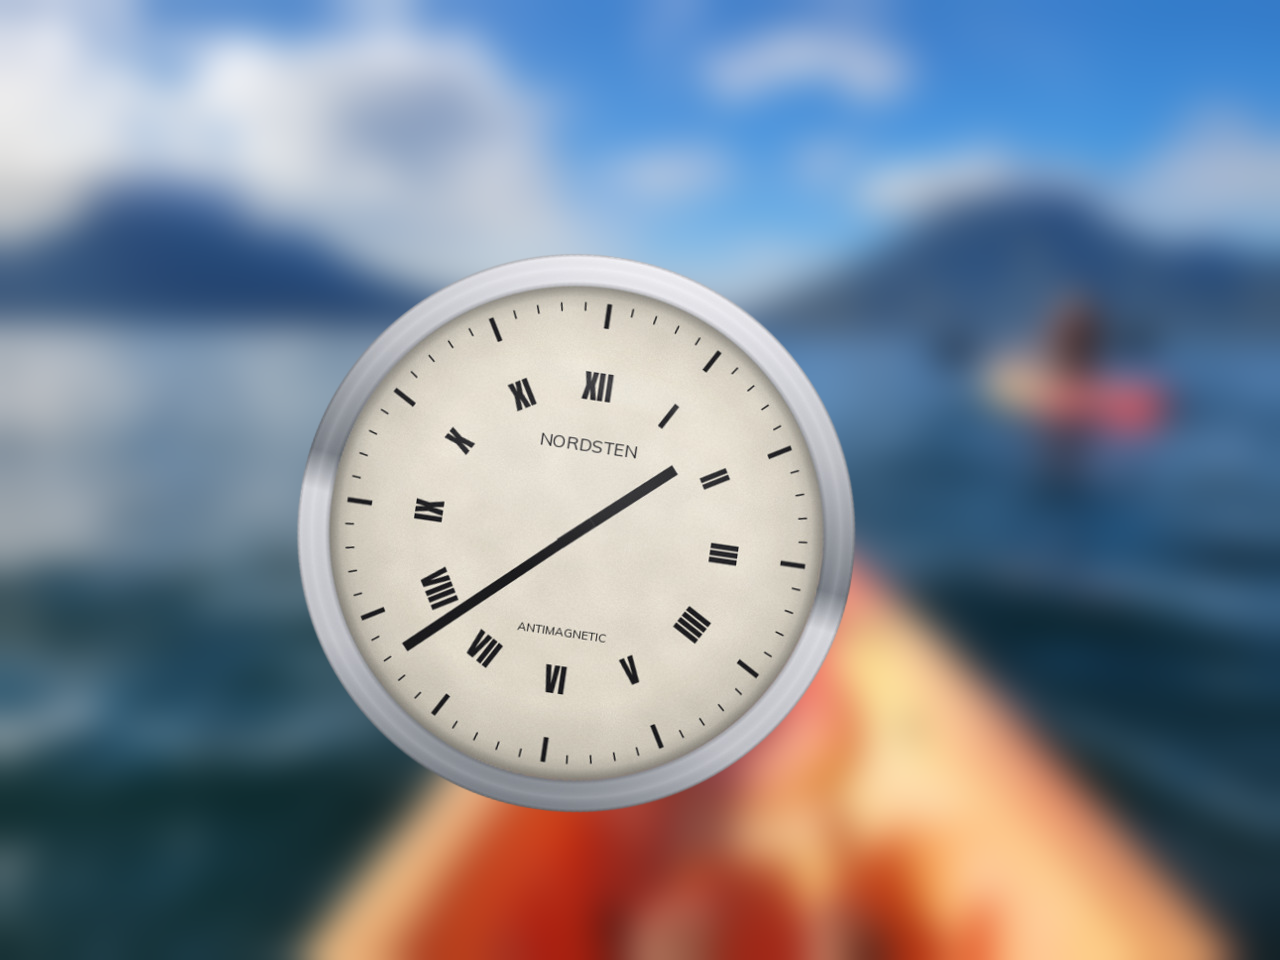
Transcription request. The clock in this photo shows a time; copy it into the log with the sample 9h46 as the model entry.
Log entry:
1h38
